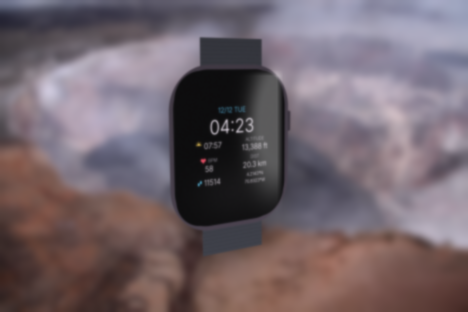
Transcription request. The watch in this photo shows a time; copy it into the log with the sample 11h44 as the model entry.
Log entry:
4h23
